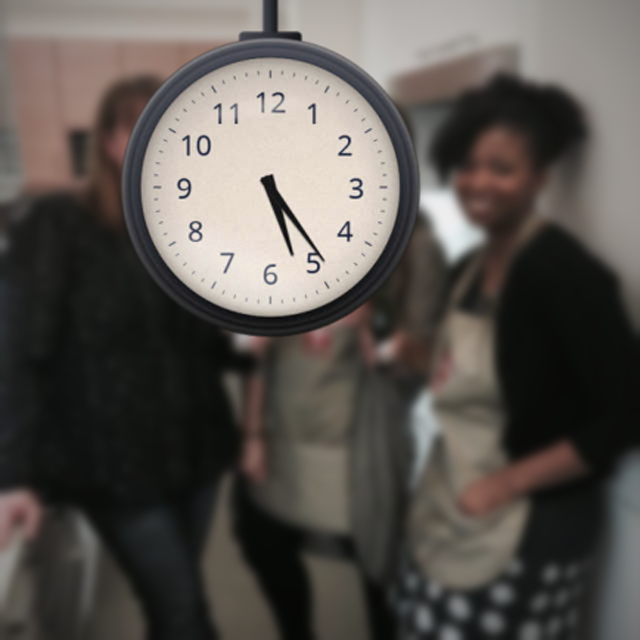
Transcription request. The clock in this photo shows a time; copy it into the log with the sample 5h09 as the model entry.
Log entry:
5h24
